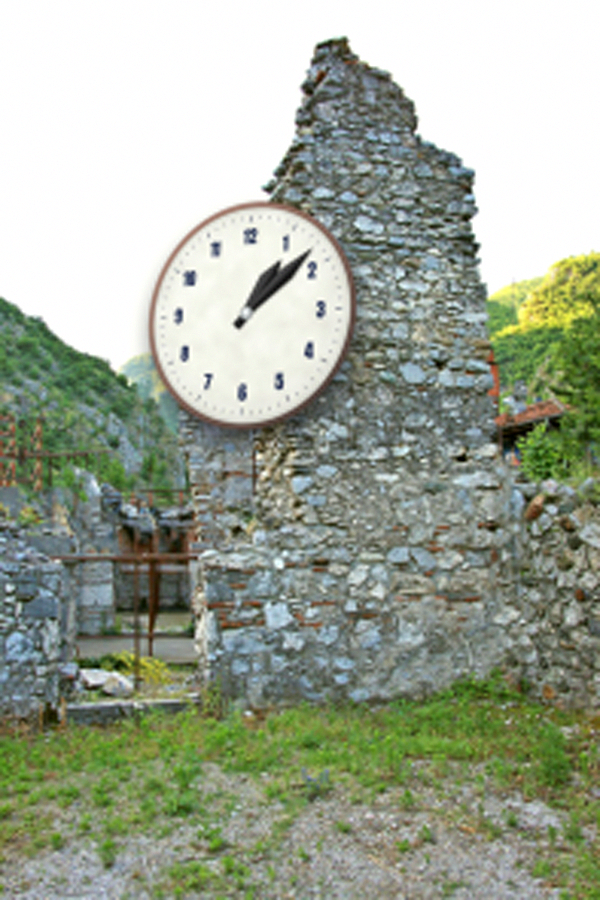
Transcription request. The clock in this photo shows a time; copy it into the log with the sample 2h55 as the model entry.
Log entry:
1h08
